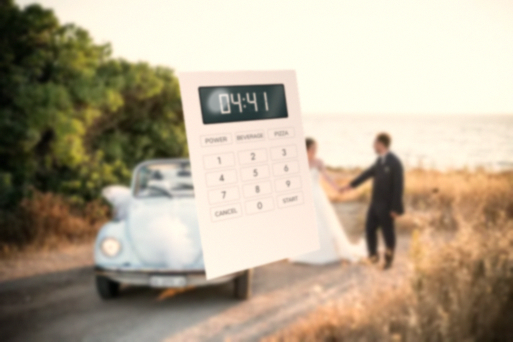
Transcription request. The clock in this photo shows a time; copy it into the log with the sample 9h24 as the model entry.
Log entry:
4h41
